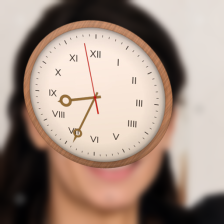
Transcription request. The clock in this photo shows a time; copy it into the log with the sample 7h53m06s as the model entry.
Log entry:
8h33m58s
